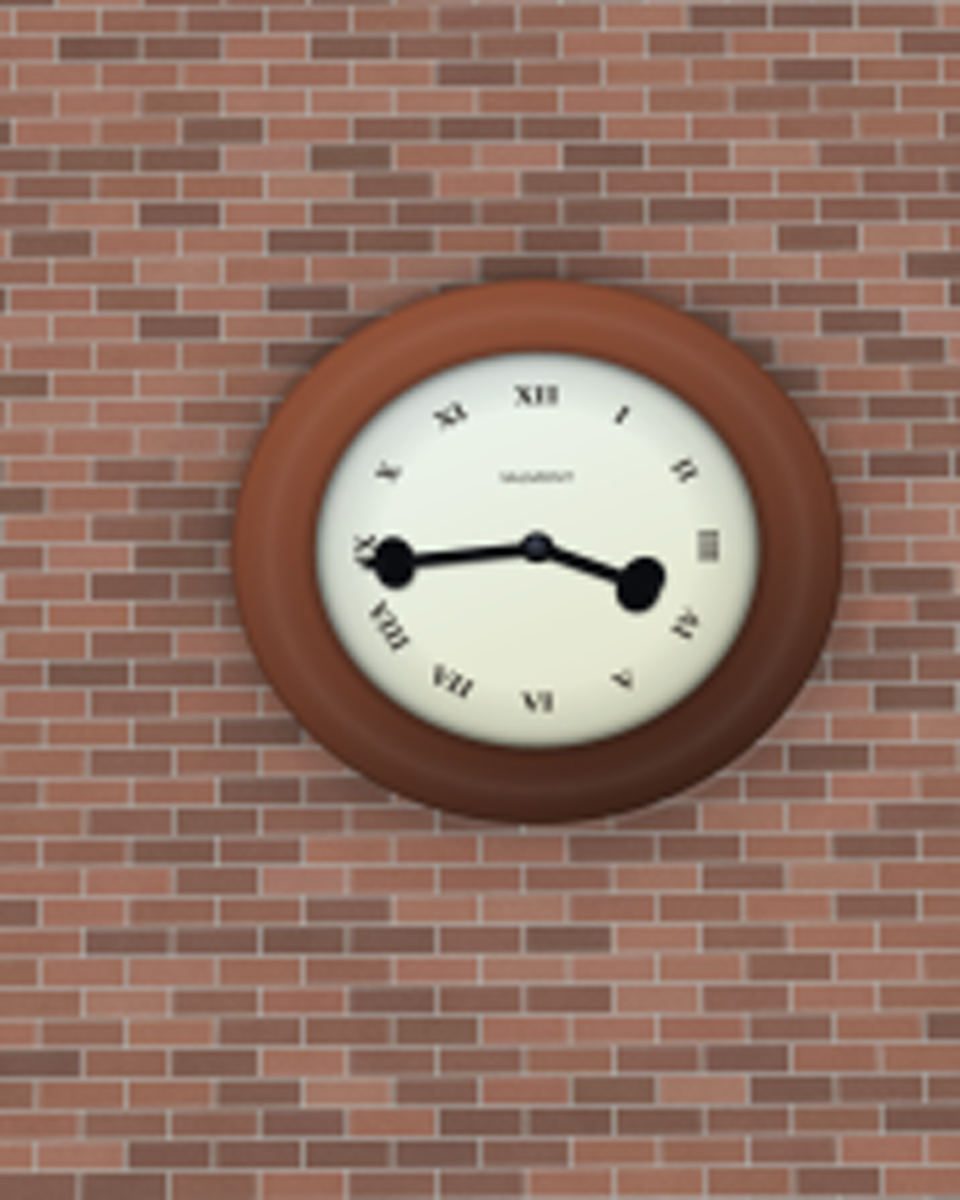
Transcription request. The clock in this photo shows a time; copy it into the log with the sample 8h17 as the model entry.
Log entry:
3h44
